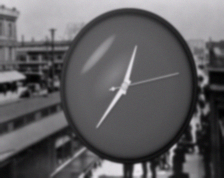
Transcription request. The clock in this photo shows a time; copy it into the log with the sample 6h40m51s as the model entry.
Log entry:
12h36m13s
